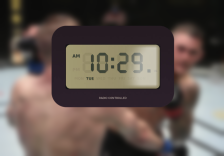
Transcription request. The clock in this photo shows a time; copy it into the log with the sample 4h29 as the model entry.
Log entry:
10h29
